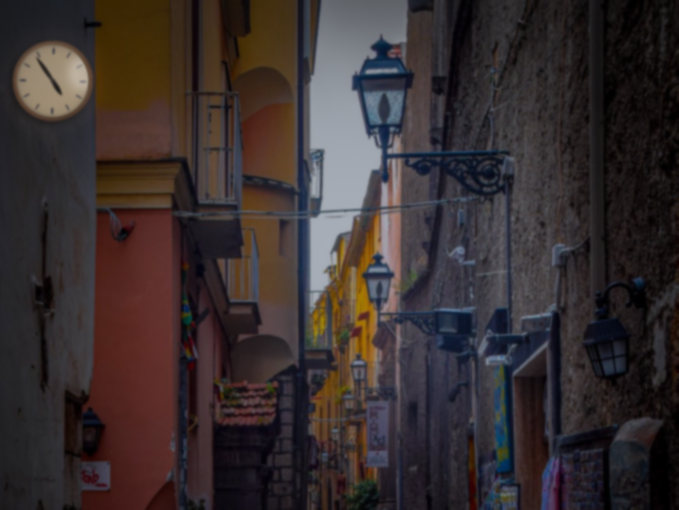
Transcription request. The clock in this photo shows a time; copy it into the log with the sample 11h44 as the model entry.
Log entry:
4h54
